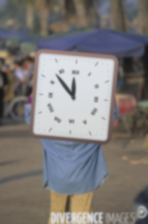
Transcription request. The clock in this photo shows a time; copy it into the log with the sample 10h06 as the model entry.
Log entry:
11h53
